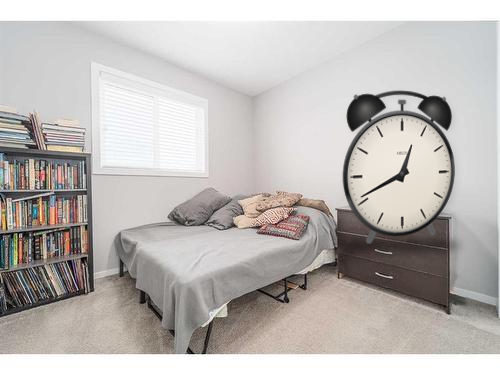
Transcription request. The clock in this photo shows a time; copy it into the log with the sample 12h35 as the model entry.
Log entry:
12h41
